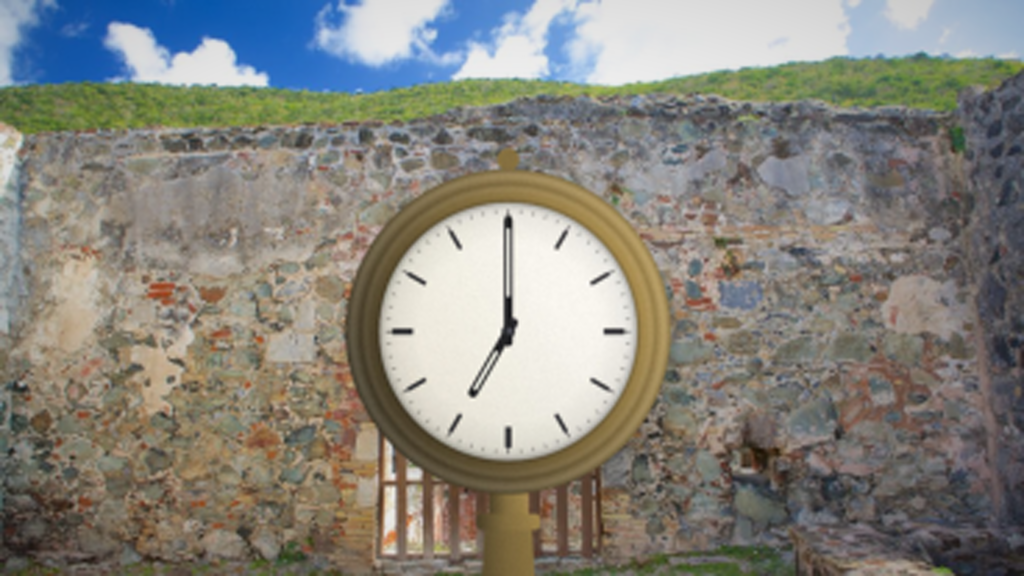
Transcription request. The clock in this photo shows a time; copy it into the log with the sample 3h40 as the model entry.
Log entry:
7h00
